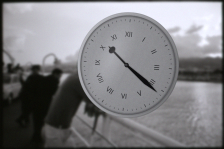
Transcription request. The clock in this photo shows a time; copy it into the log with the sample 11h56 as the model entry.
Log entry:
10h21
